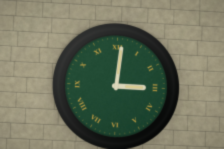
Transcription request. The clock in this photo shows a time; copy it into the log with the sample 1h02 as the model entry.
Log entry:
3h01
